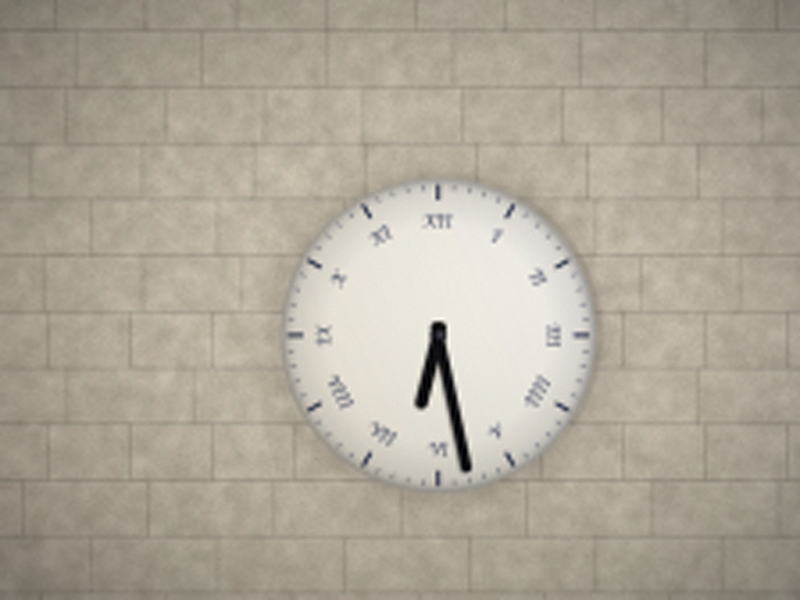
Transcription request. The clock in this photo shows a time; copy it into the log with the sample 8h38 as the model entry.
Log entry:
6h28
